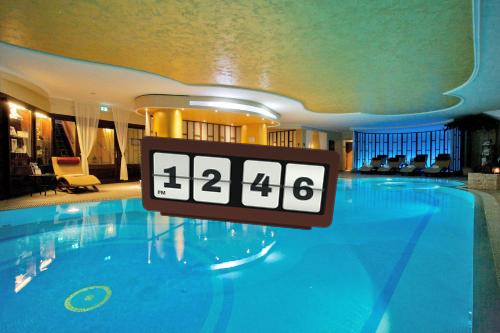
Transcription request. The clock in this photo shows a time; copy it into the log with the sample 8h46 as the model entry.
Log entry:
12h46
